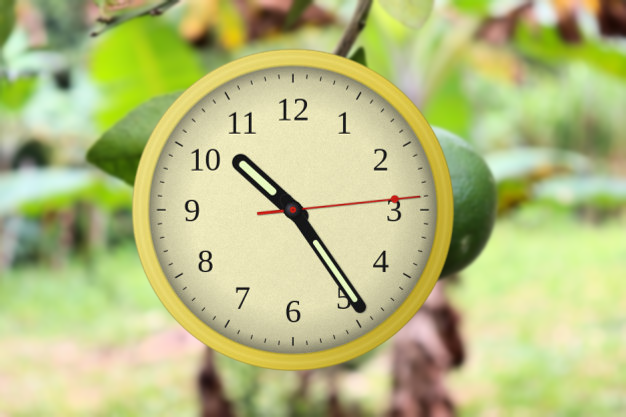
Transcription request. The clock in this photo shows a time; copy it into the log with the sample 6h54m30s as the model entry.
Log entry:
10h24m14s
